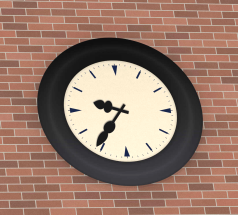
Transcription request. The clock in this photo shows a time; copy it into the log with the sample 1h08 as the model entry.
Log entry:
9h36
